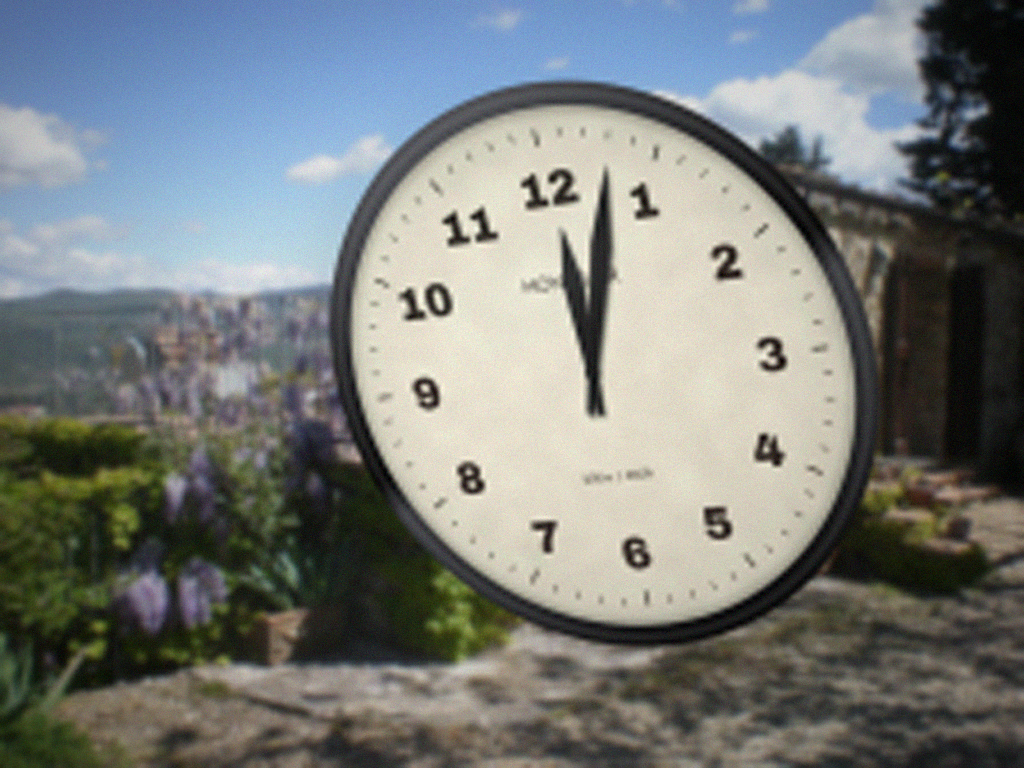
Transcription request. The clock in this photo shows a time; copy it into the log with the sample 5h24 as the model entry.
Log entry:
12h03
